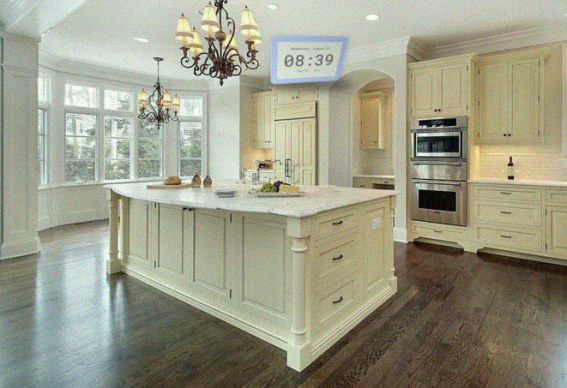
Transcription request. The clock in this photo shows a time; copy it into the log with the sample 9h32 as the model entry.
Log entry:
8h39
